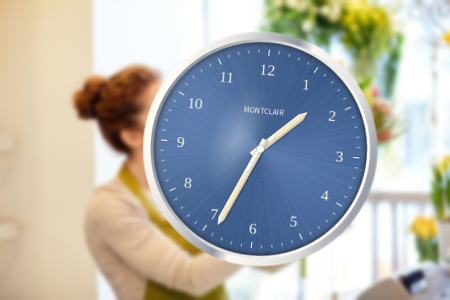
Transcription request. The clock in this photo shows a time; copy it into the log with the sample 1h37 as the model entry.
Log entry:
1h34
